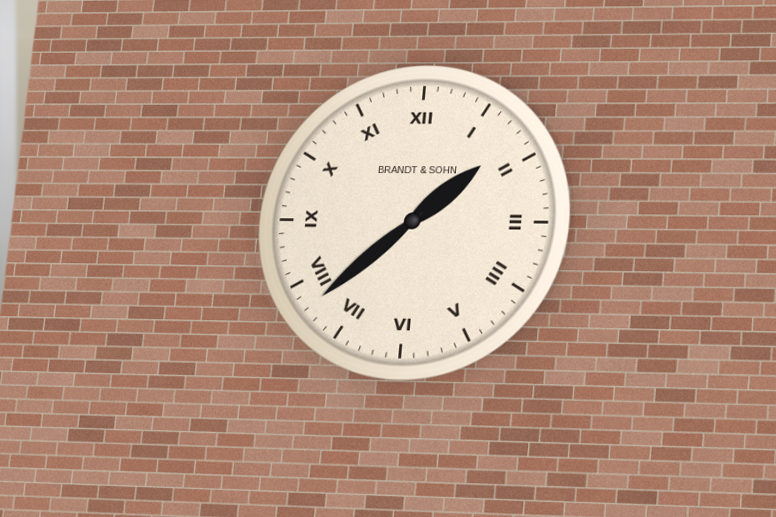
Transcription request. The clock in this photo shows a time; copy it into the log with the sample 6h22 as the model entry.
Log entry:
1h38
